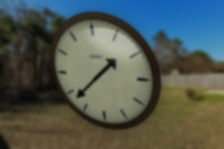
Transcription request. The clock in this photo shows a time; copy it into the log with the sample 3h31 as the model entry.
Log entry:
1h38
